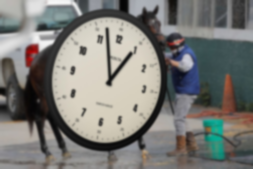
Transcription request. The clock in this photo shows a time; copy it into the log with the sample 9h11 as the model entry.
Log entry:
12h57
